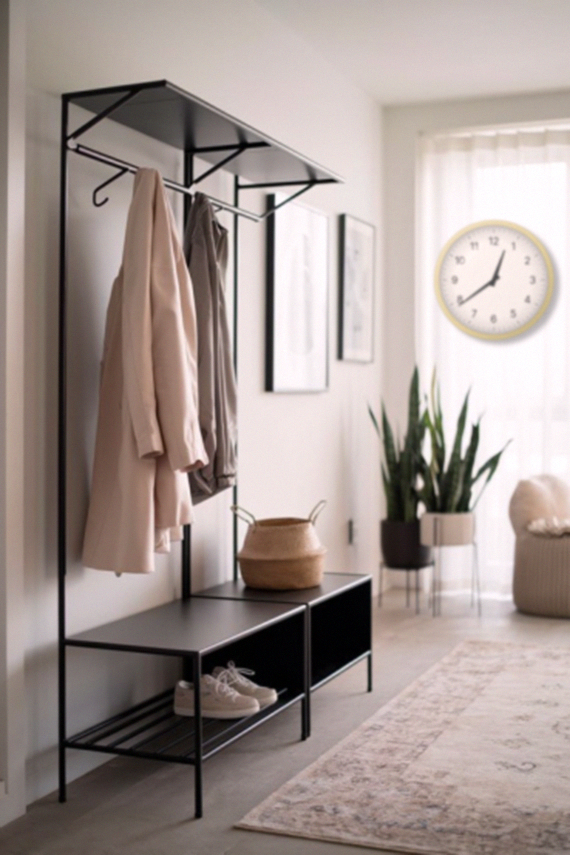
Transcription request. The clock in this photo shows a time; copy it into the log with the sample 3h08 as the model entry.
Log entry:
12h39
